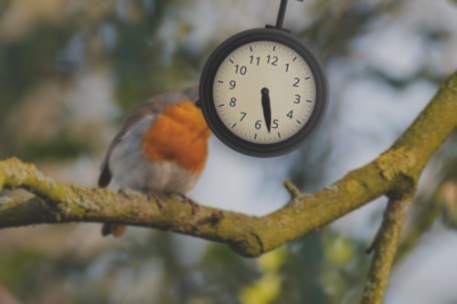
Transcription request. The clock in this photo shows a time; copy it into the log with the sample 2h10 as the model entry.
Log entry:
5h27
